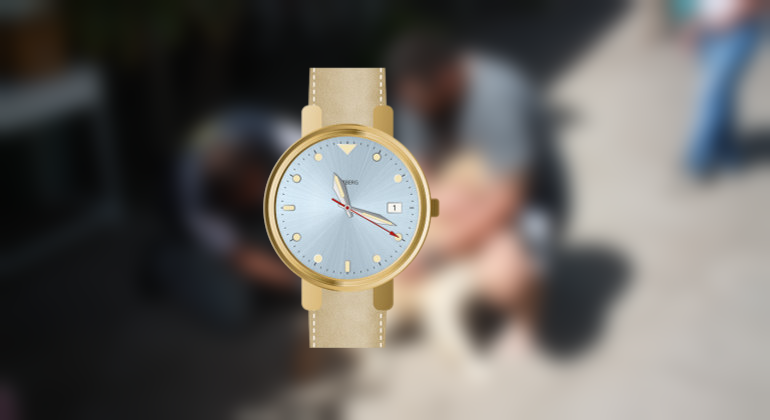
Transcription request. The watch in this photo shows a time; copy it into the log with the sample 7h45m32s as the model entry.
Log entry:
11h18m20s
